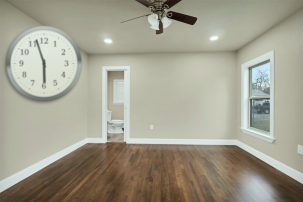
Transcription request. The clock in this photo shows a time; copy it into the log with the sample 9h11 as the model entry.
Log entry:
5h57
